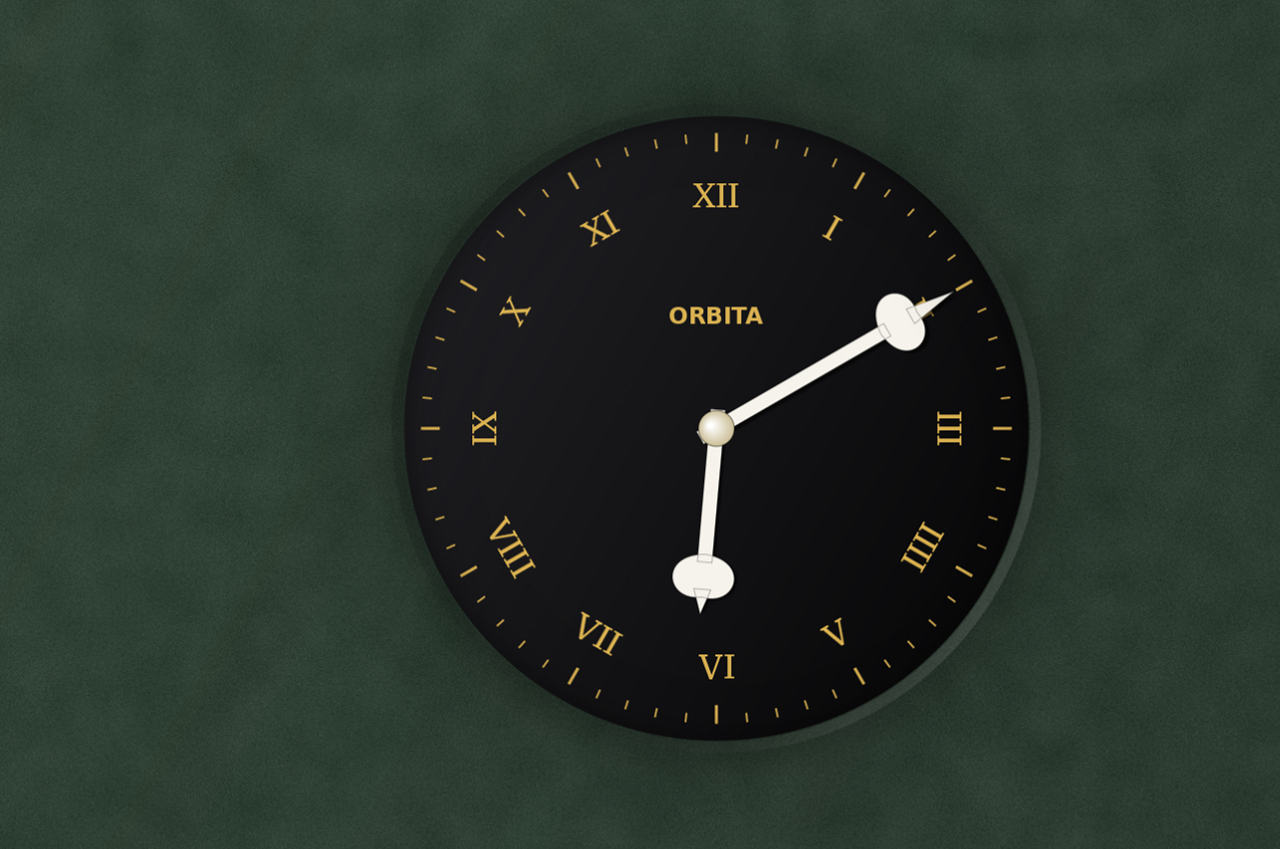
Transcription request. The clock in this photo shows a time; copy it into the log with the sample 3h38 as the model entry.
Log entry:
6h10
